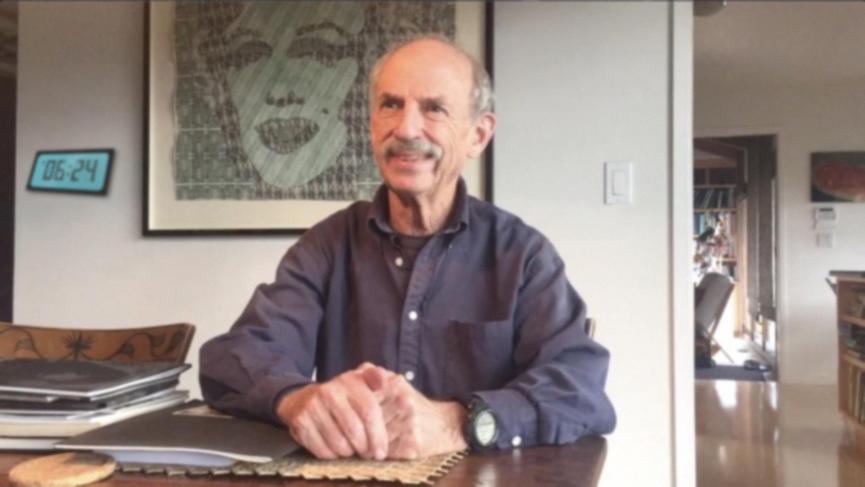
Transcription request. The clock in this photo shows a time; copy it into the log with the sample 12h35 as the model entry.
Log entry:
6h24
